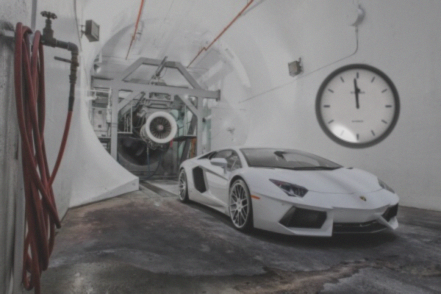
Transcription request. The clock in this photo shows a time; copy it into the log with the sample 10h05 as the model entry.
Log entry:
11h59
